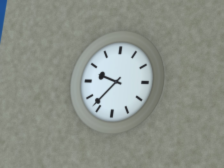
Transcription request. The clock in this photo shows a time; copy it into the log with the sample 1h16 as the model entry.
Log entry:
9h37
